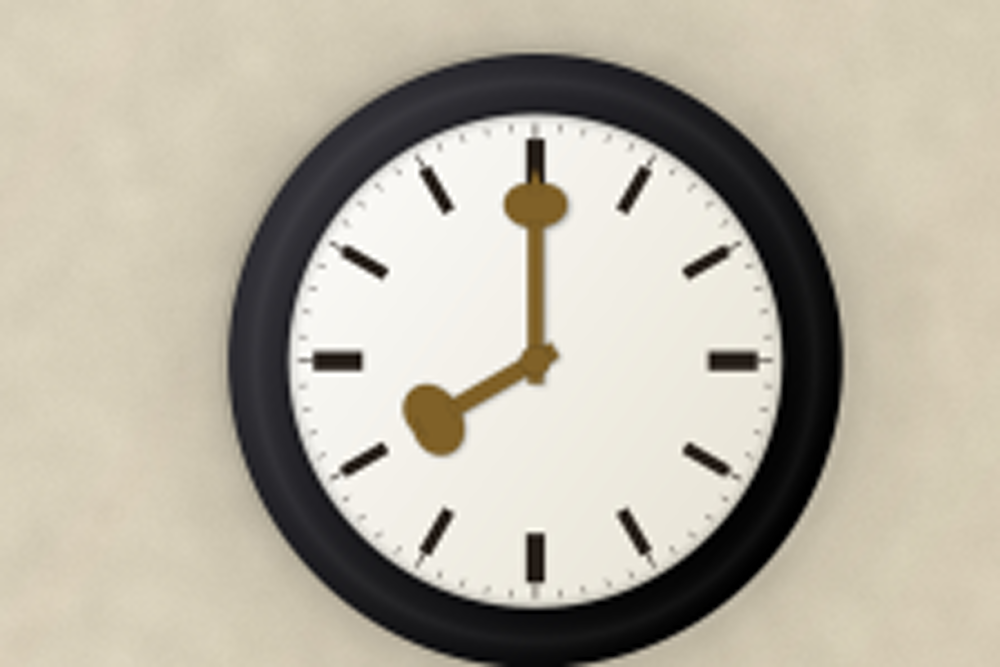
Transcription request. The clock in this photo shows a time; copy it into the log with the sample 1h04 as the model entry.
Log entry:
8h00
